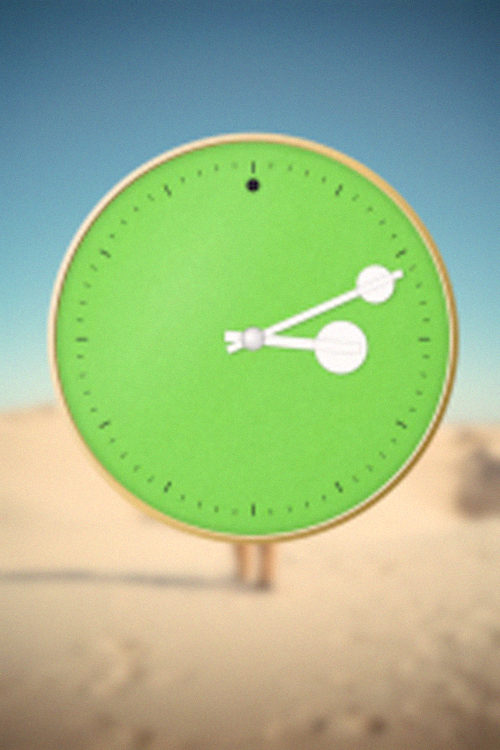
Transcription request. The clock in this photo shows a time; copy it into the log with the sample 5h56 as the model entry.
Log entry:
3h11
